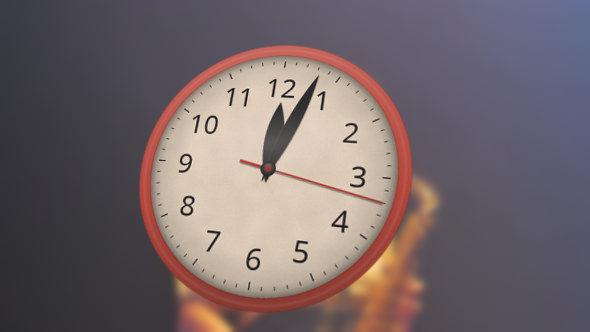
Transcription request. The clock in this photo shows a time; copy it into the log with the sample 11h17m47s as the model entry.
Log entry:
12h03m17s
